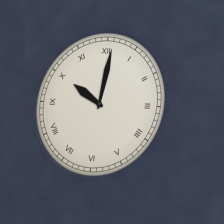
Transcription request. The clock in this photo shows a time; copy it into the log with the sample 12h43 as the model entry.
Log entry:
10h01
